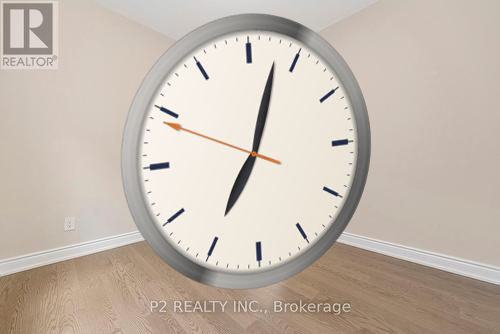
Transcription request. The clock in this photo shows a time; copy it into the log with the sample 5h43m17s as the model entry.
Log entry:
7h02m49s
